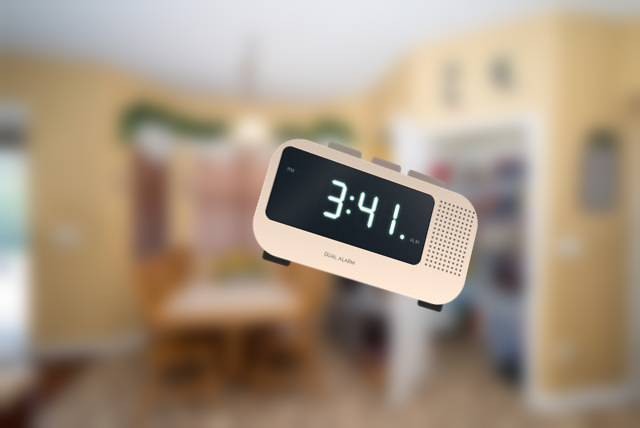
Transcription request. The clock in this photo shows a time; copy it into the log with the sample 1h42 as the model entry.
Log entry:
3h41
